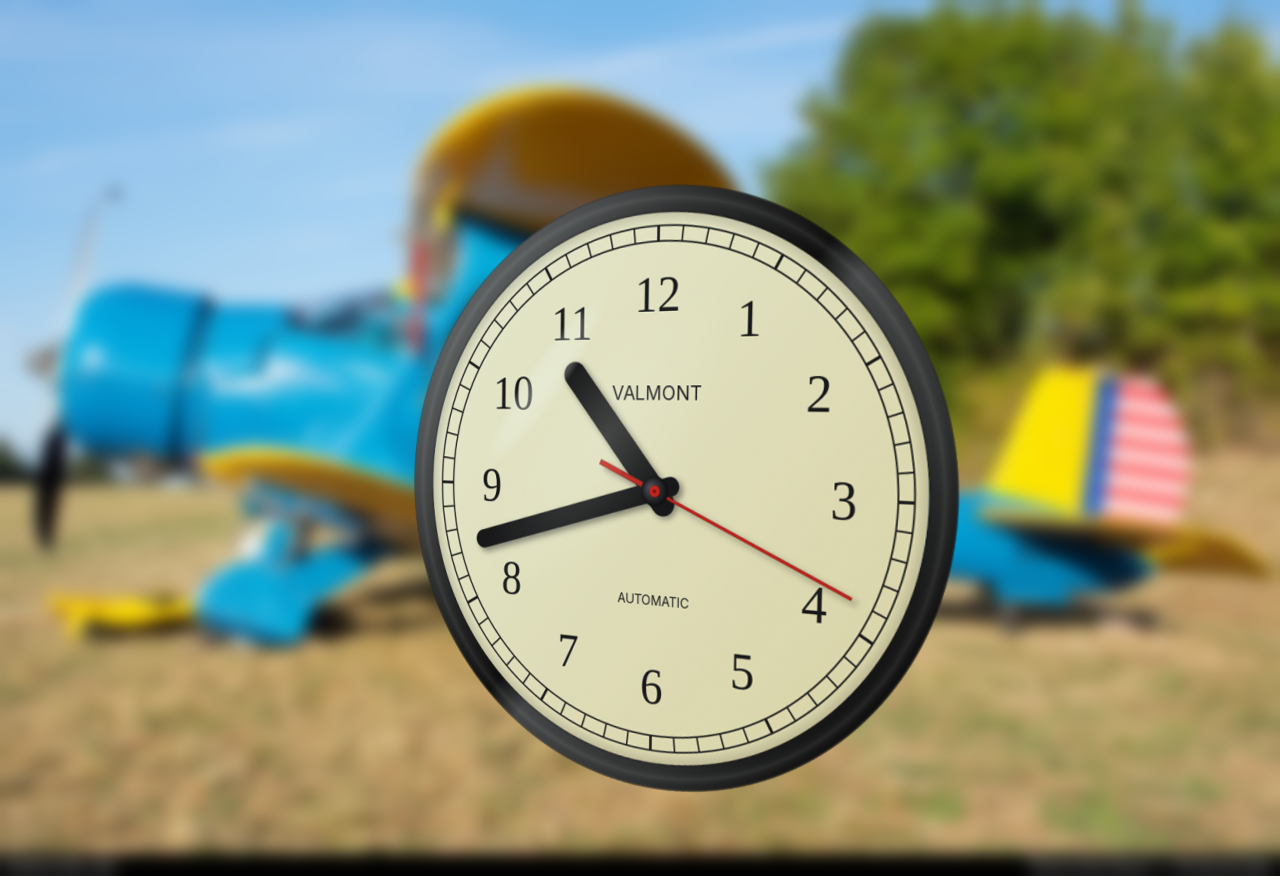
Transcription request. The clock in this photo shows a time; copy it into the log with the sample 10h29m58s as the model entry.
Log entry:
10h42m19s
